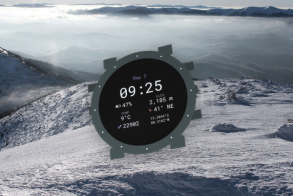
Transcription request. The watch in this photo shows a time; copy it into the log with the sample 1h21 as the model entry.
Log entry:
9h25
